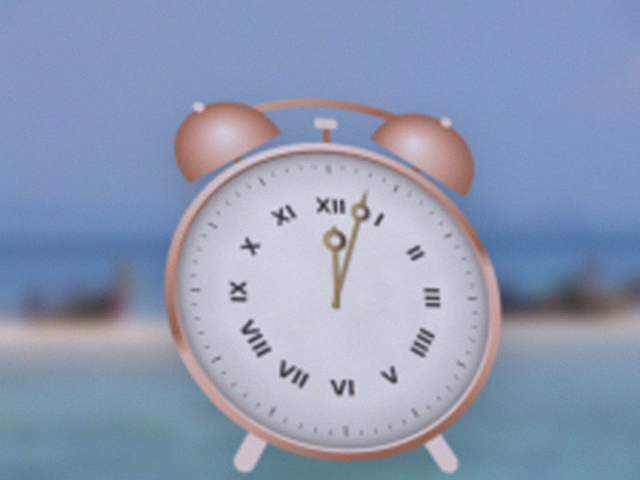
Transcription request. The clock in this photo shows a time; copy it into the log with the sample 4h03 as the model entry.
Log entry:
12h03
